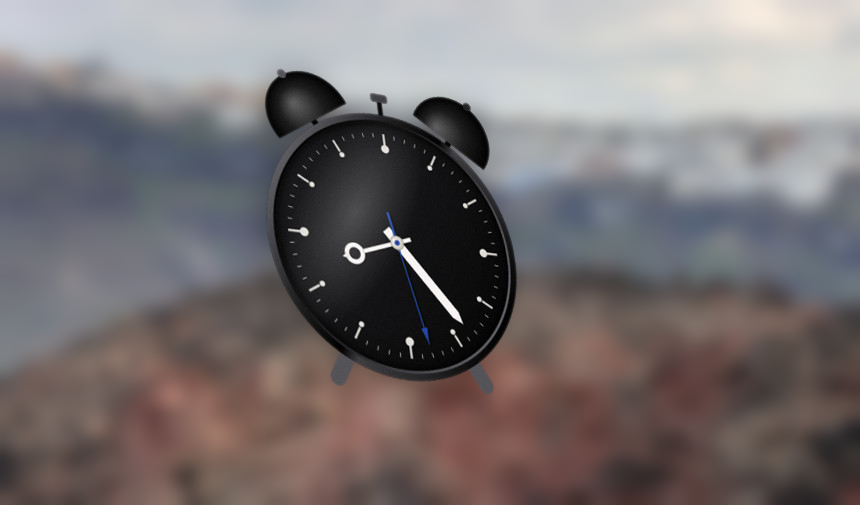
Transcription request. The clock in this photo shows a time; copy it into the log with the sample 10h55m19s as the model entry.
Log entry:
8h23m28s
